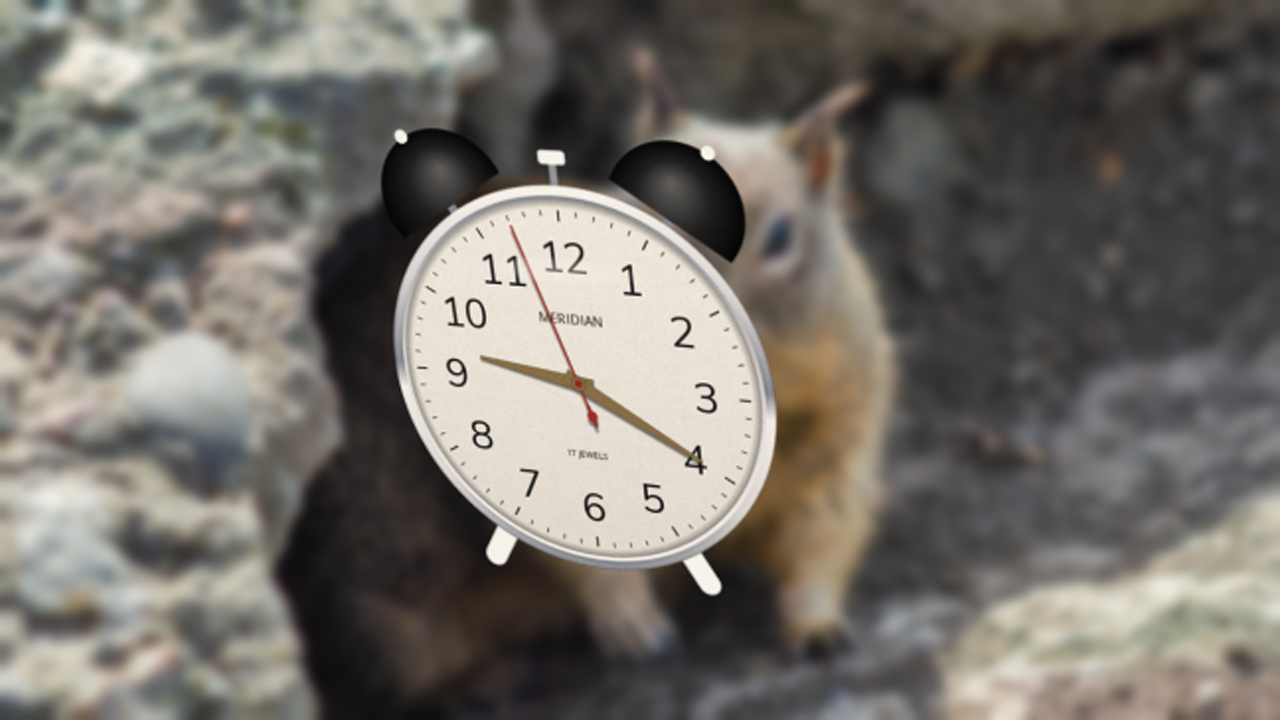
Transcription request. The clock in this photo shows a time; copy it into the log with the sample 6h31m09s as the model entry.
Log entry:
9h19m57s
